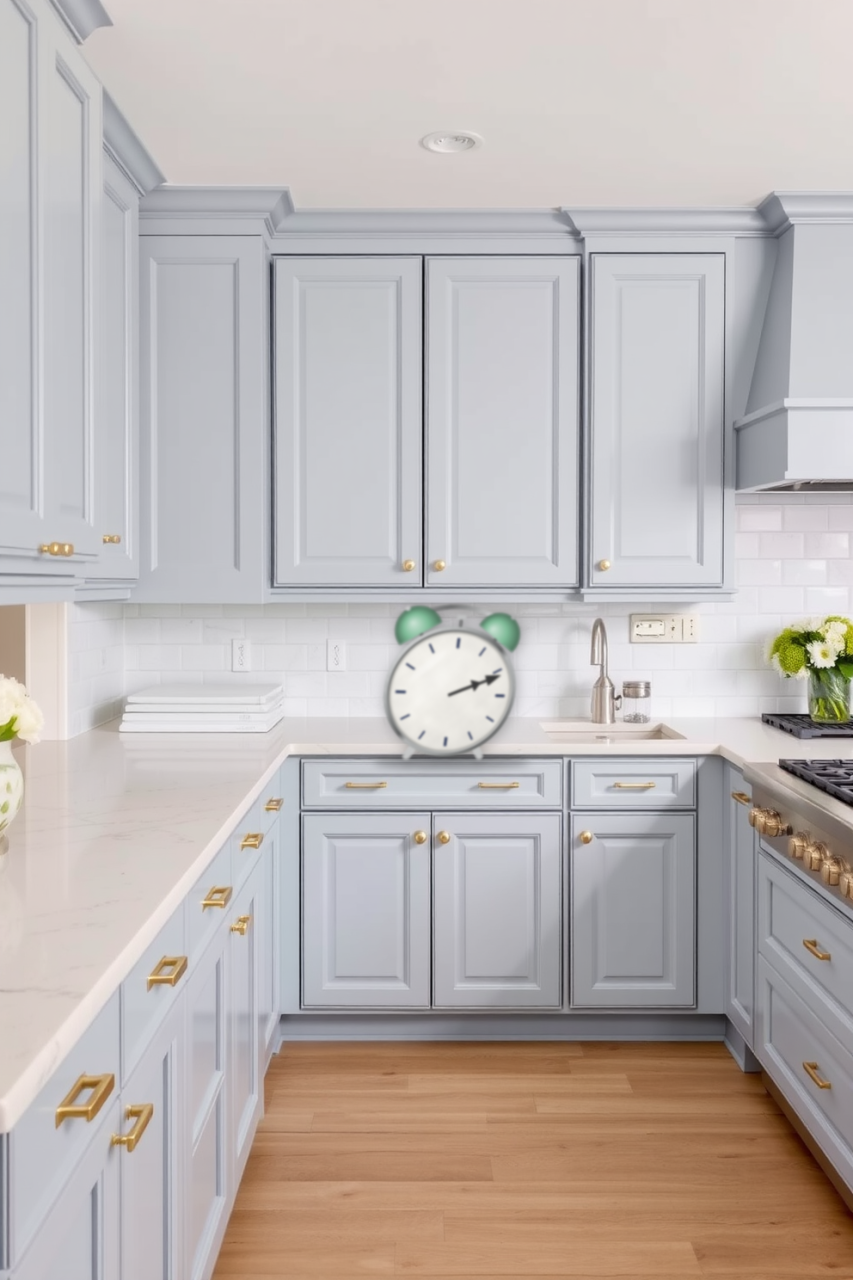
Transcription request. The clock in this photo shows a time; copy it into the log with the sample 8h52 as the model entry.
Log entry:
2h11
